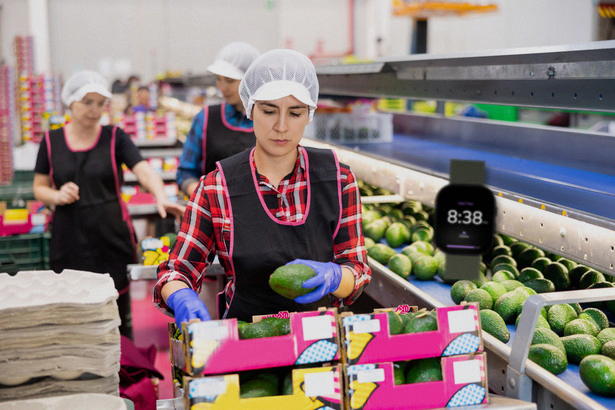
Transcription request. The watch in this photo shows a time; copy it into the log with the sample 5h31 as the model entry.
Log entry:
8h38
